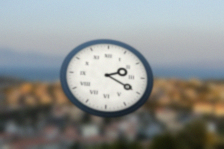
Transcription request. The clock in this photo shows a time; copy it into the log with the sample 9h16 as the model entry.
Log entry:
2h20
